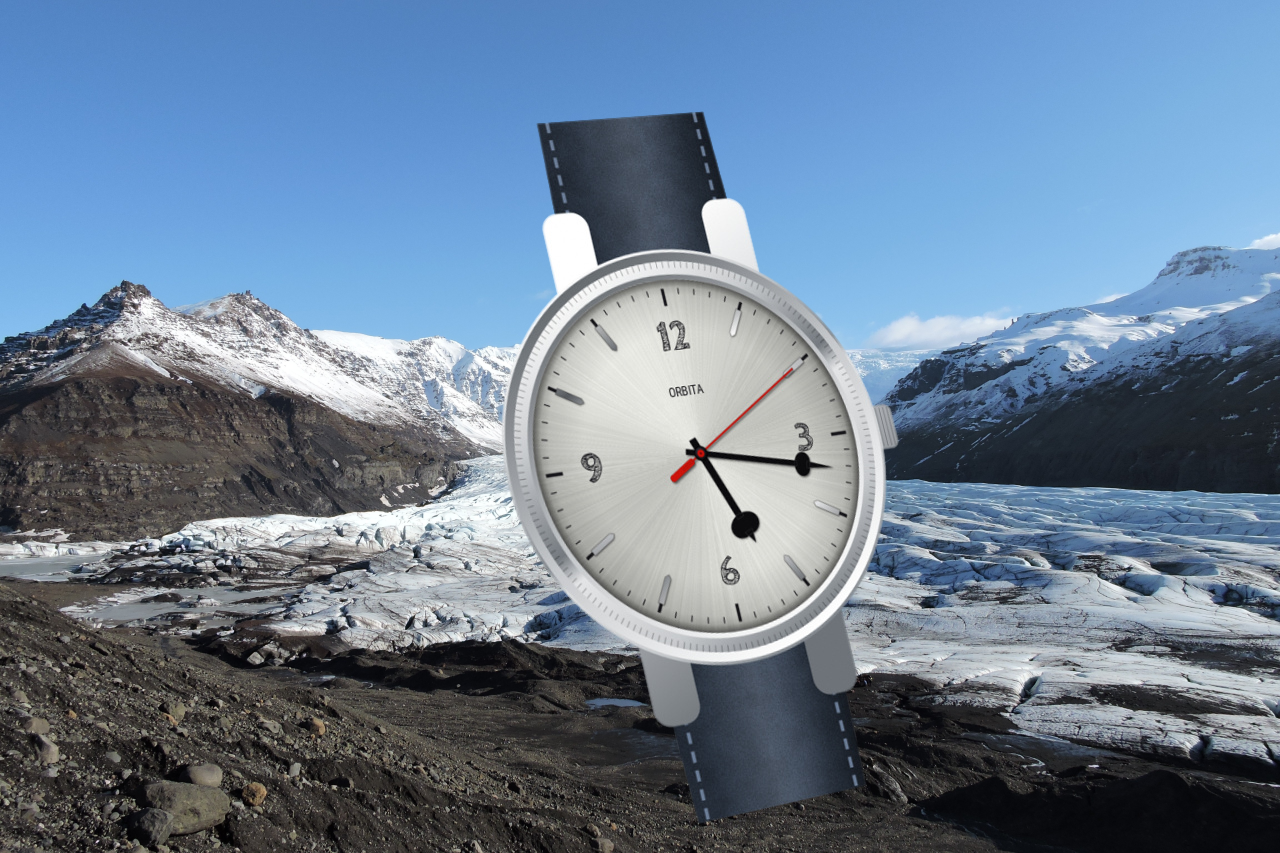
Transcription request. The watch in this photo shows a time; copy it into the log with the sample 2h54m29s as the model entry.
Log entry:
5h17m10s
